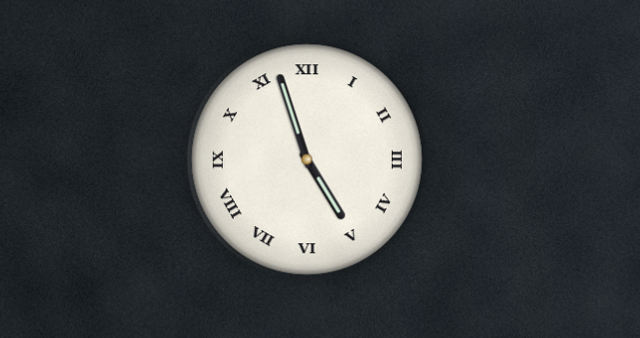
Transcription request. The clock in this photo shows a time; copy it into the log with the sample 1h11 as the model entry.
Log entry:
4h57
